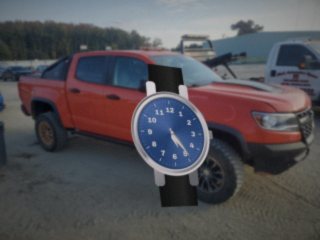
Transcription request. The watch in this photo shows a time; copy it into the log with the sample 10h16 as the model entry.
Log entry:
5h24
